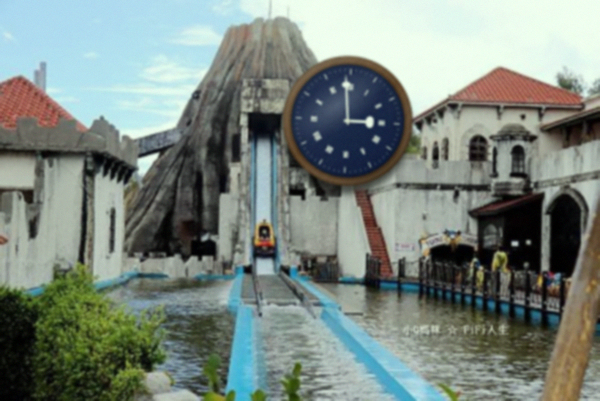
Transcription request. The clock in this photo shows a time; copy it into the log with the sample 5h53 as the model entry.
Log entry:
2h59
